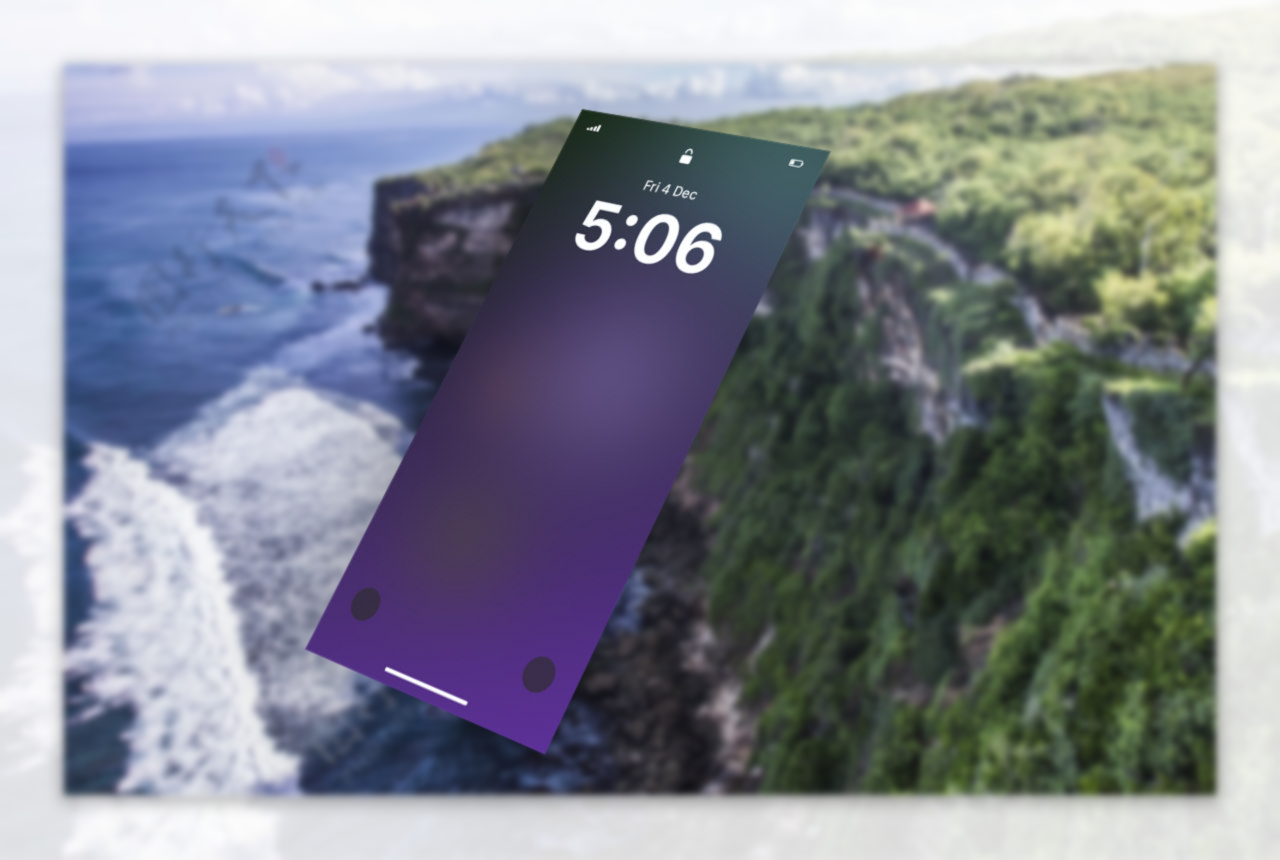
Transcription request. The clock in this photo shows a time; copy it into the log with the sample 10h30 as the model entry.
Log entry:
5h06
